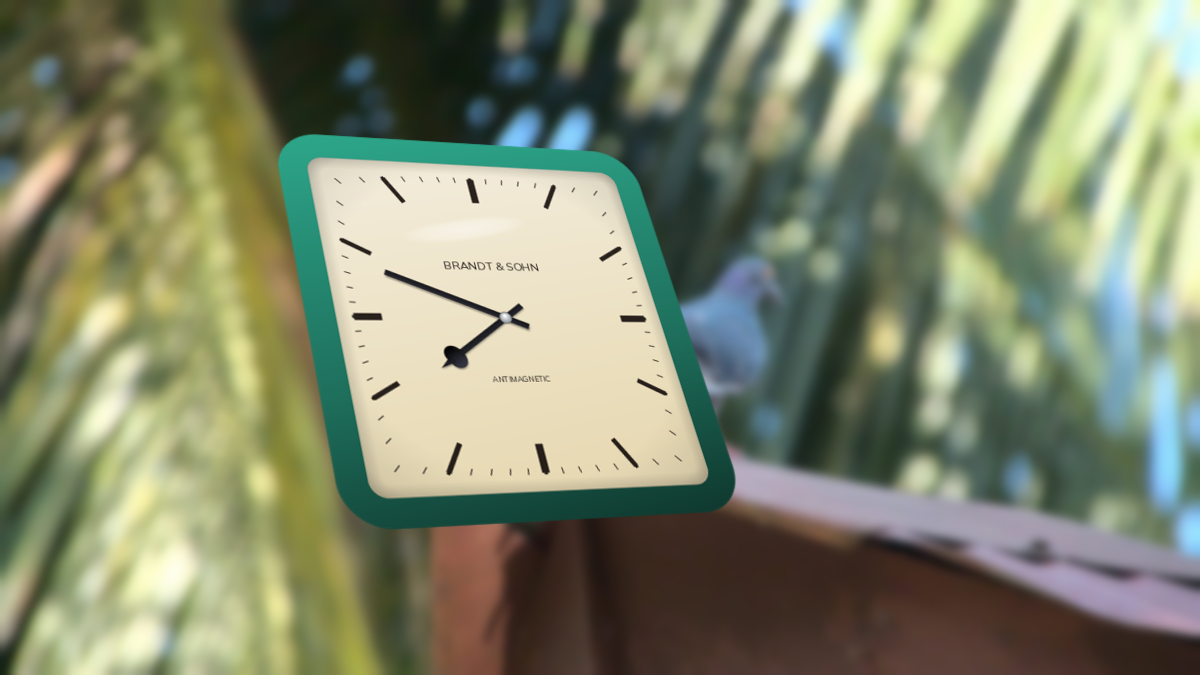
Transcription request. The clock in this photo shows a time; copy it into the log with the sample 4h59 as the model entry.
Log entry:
7h49
